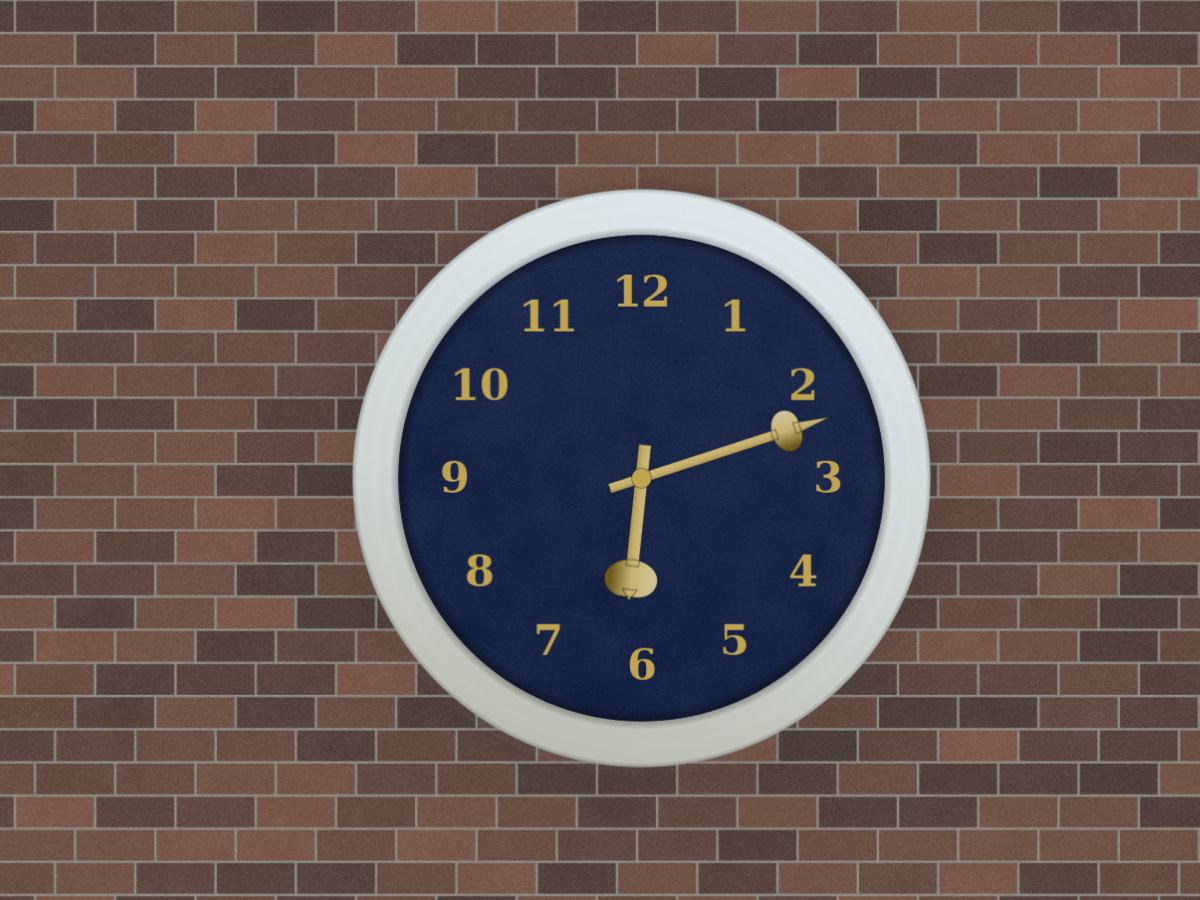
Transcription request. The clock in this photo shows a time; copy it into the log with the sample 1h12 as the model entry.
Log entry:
6h12
